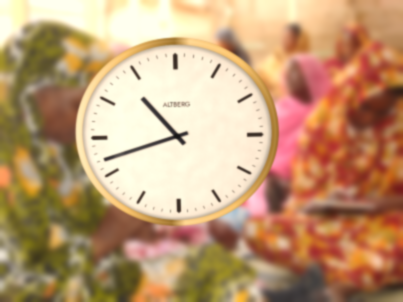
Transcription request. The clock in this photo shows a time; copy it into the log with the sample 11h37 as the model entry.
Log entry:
10h42
